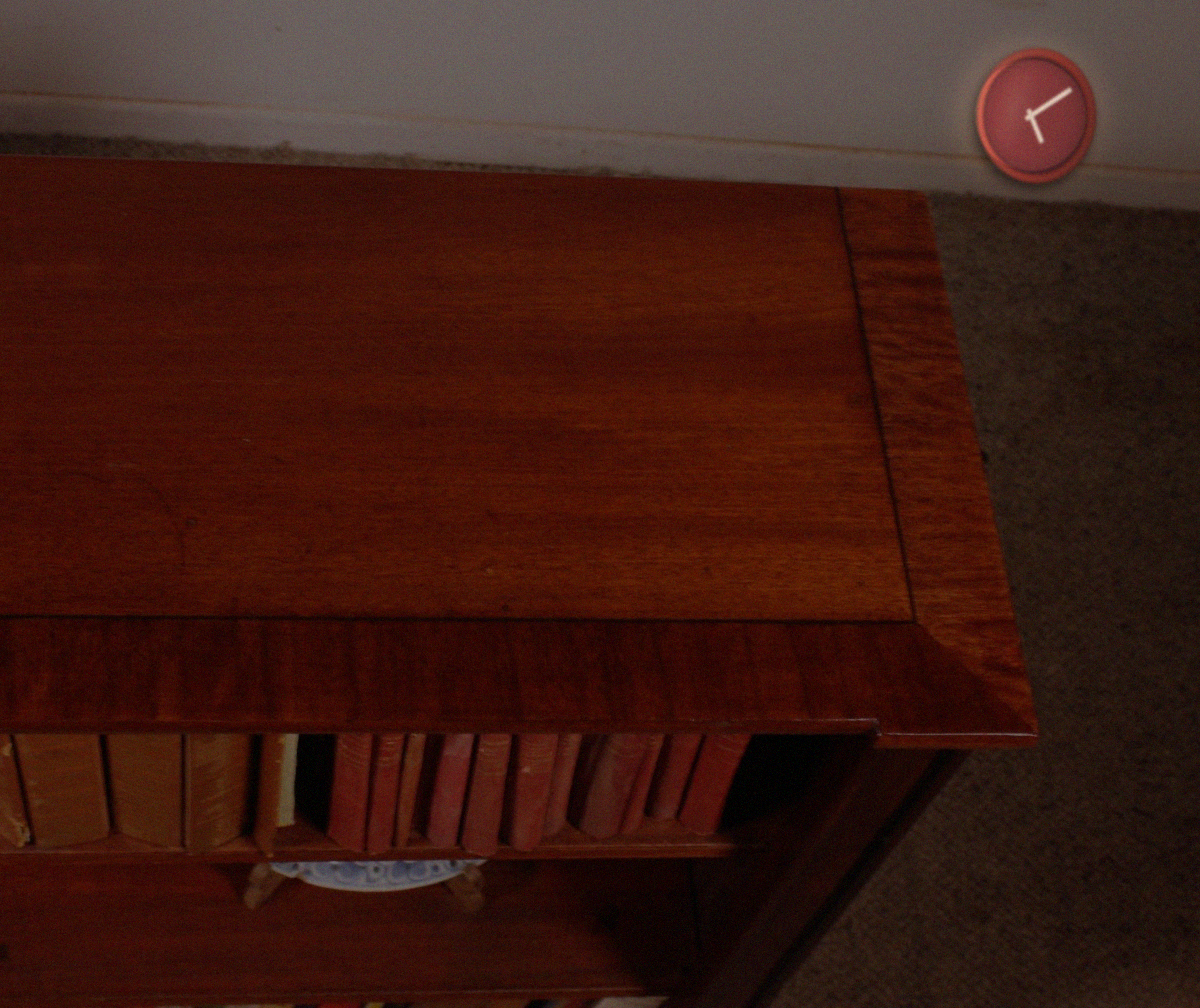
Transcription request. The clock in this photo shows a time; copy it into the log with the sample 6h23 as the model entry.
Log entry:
5h10
